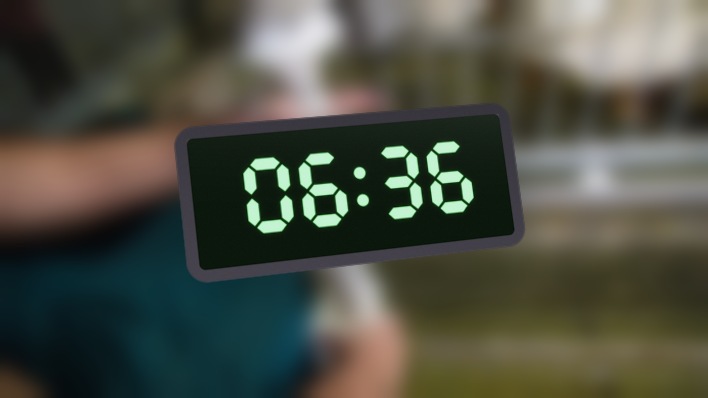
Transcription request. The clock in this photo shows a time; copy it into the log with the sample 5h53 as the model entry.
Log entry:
6h36
